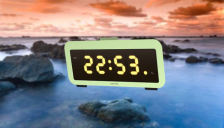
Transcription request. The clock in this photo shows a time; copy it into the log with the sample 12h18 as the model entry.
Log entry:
22h53
